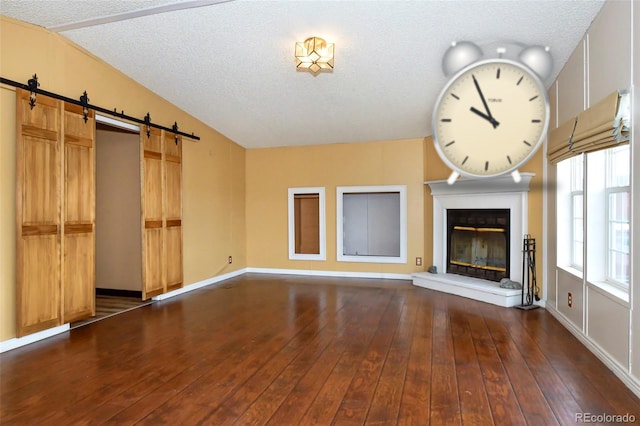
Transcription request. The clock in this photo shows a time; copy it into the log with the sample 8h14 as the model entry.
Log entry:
9h55
